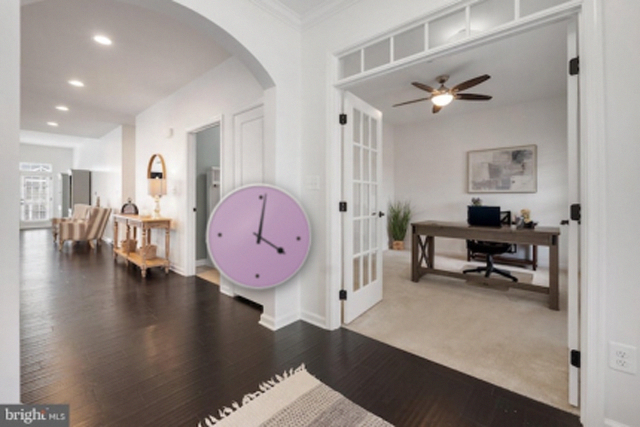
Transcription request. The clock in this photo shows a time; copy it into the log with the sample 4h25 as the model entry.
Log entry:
4h01
